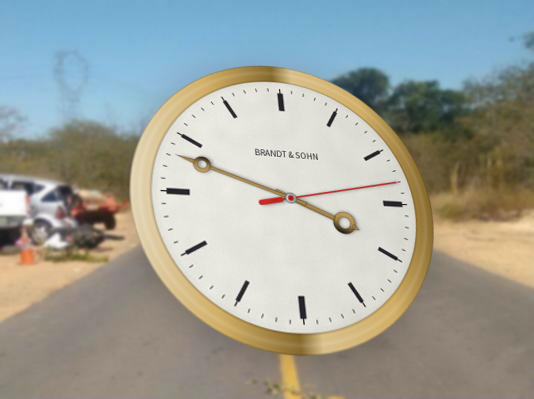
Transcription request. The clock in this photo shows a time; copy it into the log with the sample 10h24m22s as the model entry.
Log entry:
3h48m13s
